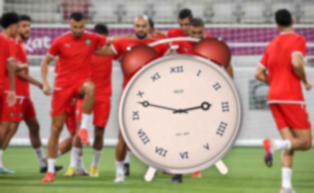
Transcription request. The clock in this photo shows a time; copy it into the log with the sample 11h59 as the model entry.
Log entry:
2h48
